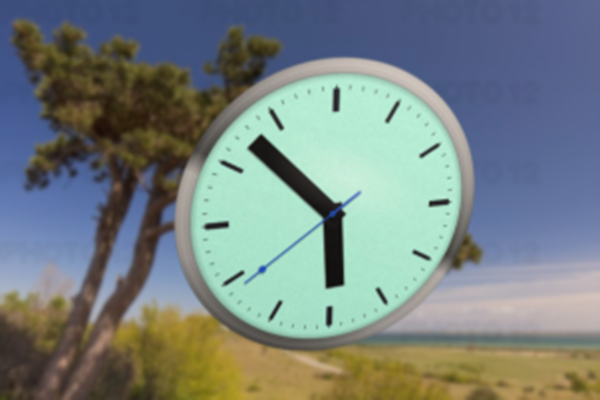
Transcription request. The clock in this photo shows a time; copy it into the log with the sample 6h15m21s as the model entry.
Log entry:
5h52m39s
